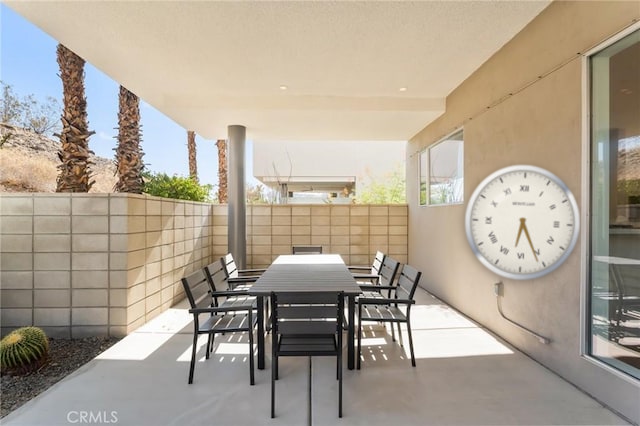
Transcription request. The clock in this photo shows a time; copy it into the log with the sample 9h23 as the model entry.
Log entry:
6h26
